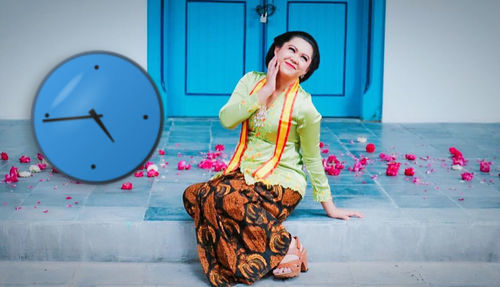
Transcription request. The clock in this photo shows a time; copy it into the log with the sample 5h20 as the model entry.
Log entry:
4h44
